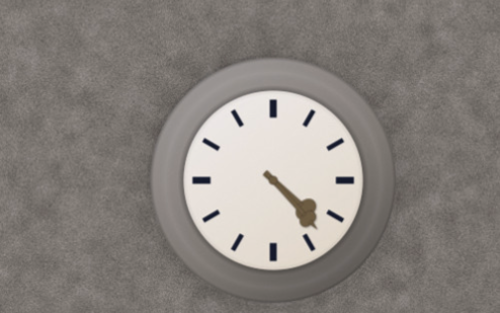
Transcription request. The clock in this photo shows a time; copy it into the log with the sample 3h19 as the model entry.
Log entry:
4h23
